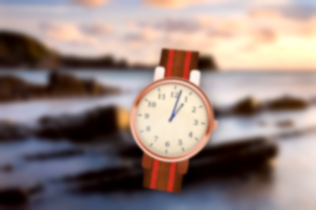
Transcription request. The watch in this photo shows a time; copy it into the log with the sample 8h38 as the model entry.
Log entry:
1h02
